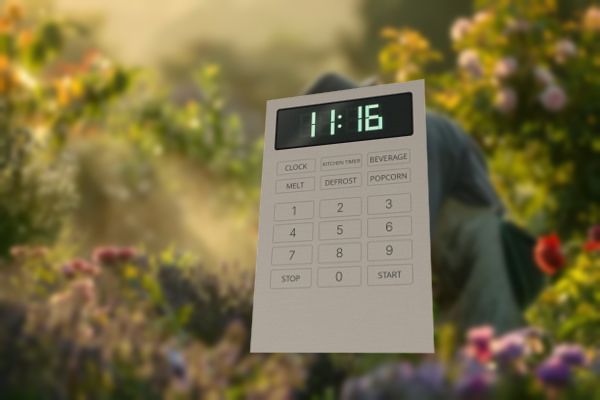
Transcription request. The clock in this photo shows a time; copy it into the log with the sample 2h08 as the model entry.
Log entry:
11h16
